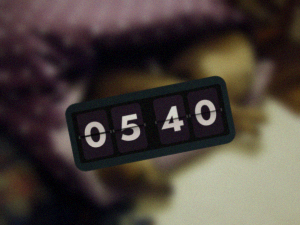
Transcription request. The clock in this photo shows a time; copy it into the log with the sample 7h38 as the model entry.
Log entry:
5h40
